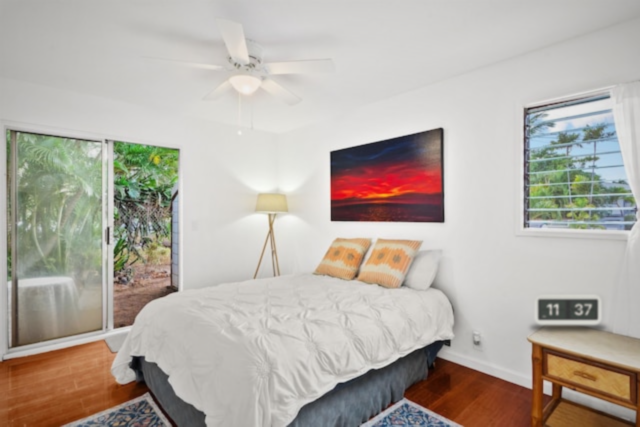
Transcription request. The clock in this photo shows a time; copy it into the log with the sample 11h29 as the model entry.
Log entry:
11h37
